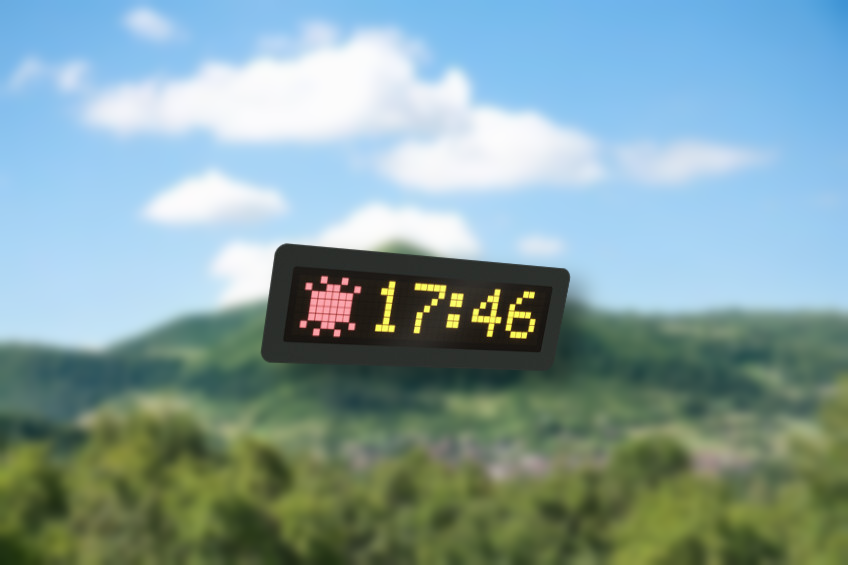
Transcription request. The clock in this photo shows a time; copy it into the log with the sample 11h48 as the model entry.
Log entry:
17h46
